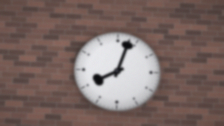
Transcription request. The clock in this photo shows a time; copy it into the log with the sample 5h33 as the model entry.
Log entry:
8h03
